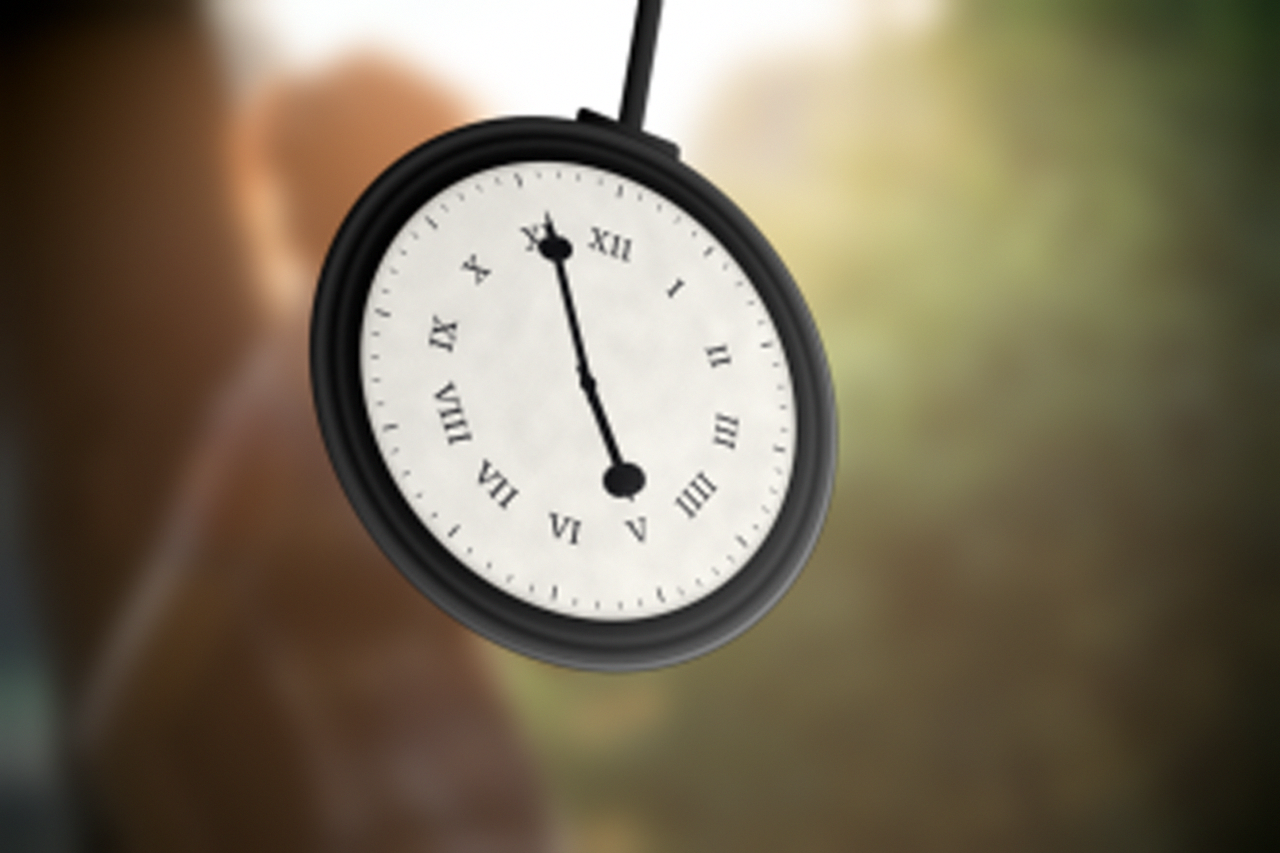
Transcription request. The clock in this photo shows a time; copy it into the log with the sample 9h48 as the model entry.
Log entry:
4h56
